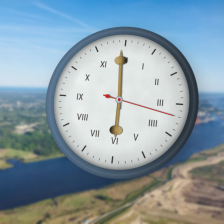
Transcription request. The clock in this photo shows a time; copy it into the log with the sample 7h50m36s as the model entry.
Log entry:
5h59m17s
